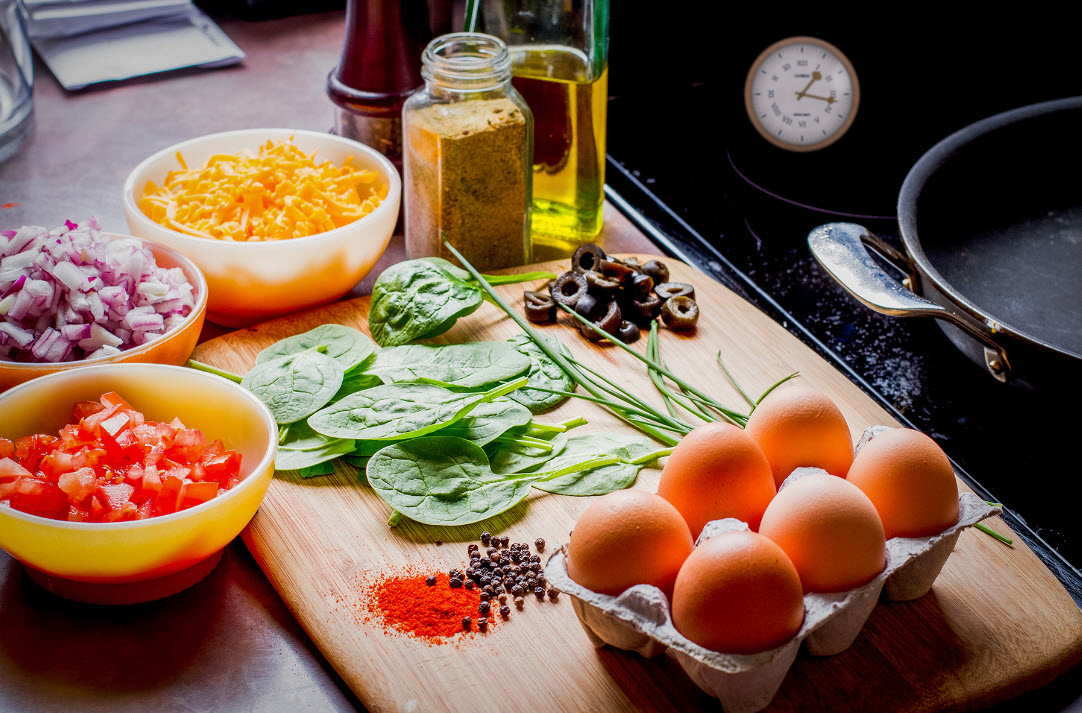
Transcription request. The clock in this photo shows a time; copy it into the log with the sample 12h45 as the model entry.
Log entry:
1h17
